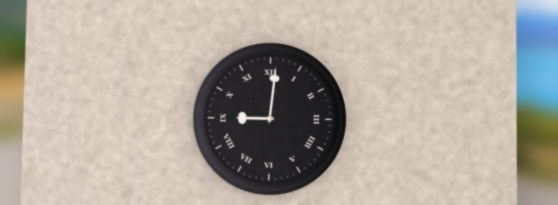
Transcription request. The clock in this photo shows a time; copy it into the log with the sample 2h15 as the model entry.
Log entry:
9h01
